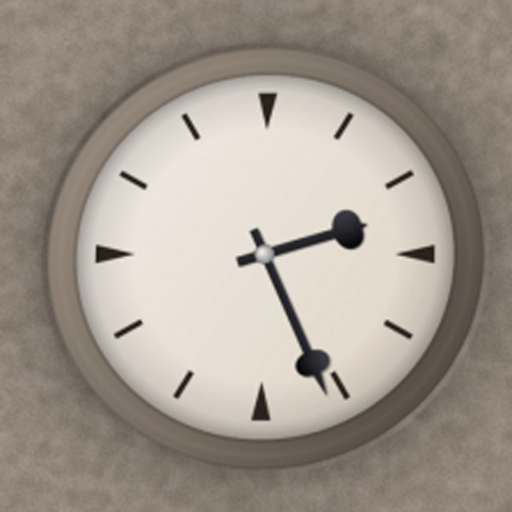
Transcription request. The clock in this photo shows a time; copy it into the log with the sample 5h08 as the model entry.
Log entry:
2h26
